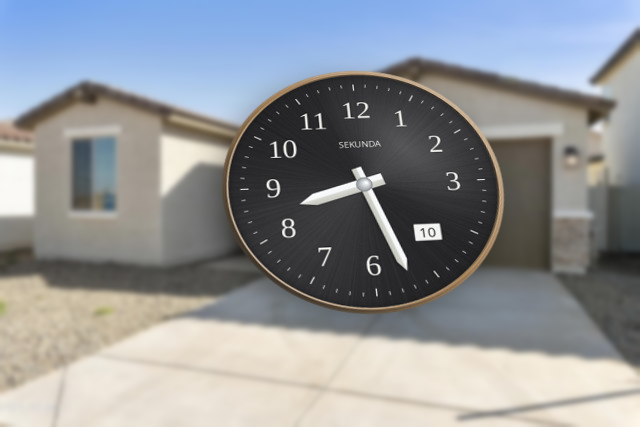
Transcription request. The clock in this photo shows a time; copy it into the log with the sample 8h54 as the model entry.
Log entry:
8h27
